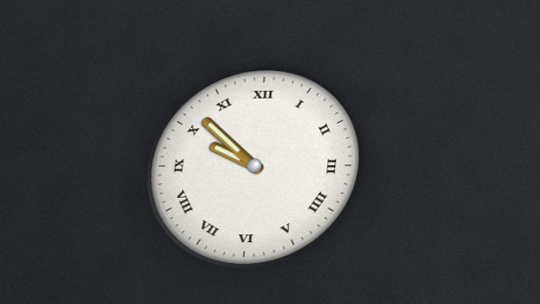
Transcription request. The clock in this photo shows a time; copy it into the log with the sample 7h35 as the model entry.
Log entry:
9h52
